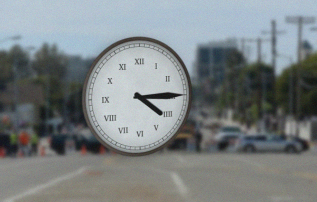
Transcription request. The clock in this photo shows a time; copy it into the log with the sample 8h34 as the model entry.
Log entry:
4h15
